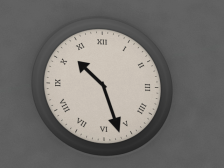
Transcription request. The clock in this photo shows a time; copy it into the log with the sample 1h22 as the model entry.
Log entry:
10h27
